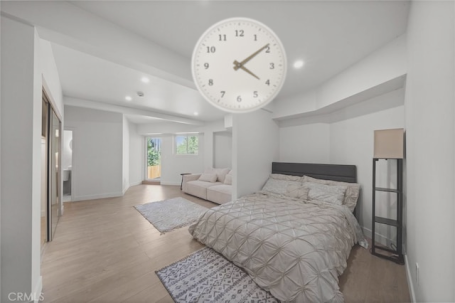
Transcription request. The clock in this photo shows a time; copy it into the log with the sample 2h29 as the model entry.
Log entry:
4h09
